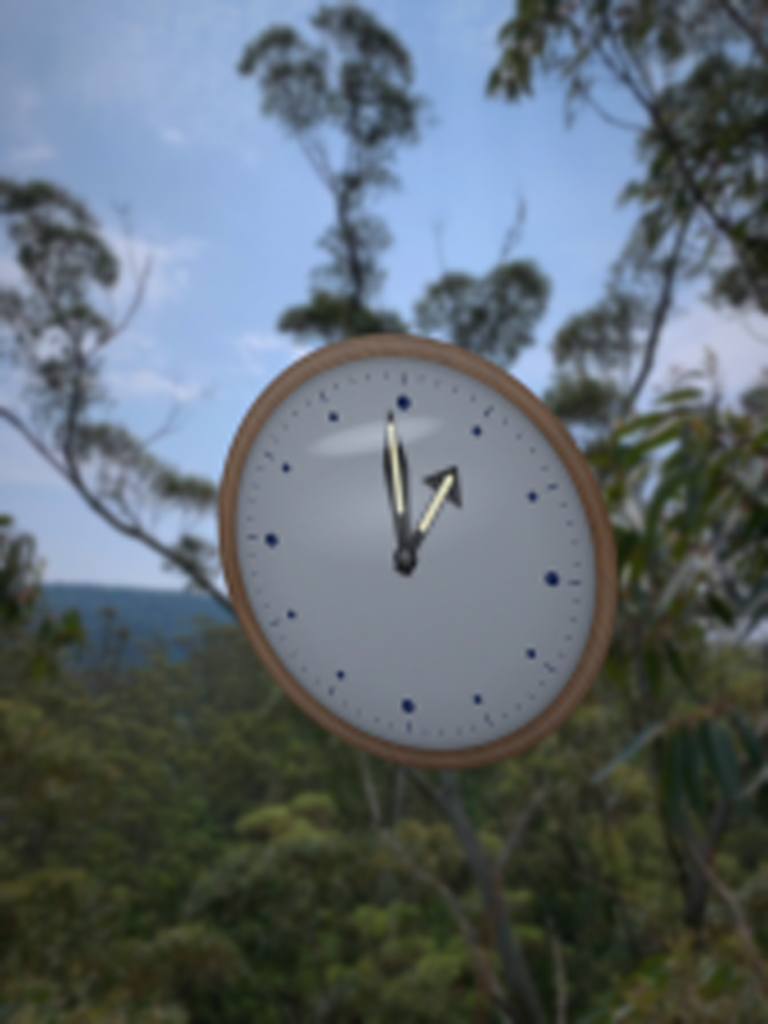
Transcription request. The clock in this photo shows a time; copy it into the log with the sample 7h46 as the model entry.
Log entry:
12h59
